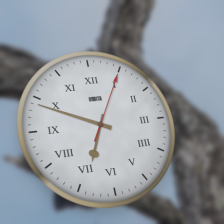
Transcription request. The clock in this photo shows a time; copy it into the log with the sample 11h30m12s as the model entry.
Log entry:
6h49m05s
